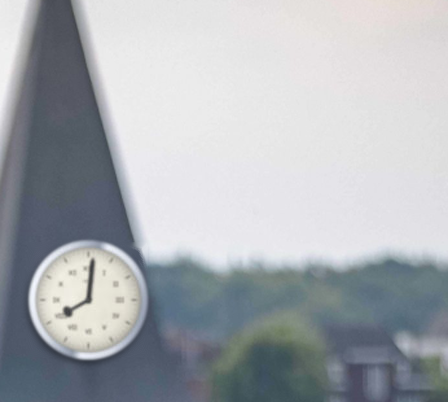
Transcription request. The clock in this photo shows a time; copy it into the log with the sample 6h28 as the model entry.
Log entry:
8h01
